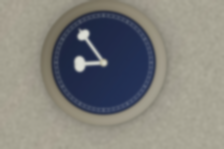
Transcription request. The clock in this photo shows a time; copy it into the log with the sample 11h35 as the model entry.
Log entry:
8h54
